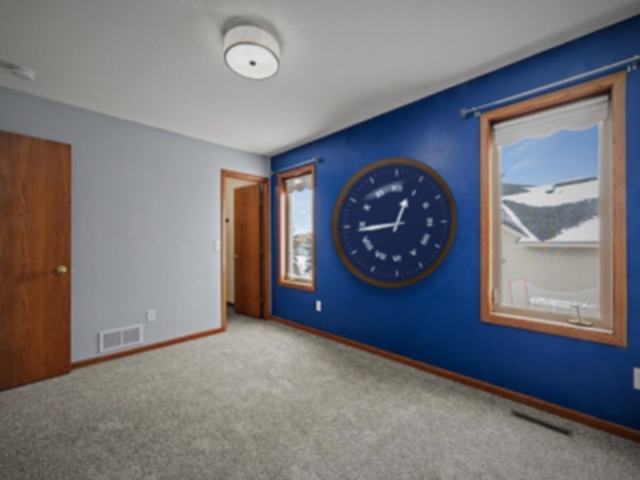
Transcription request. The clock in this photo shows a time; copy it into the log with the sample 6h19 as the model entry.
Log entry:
12h44
